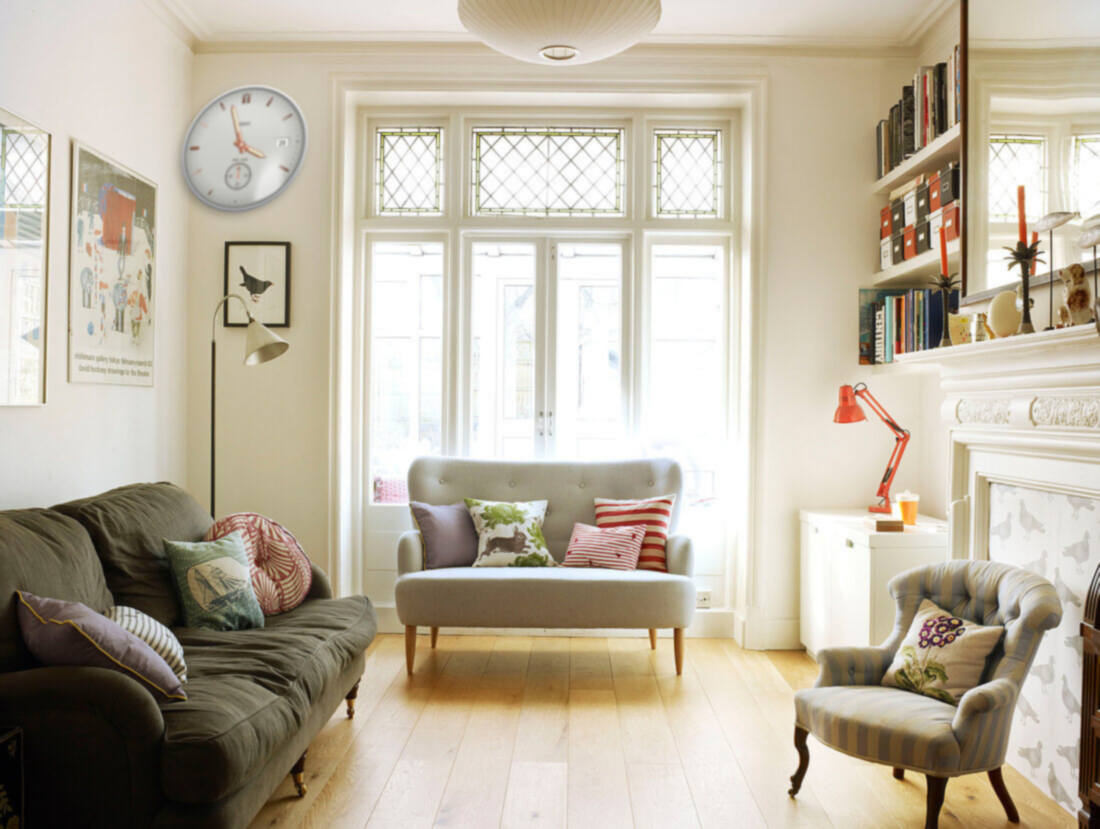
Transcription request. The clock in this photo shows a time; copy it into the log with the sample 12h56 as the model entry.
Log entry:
3h57
